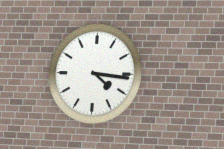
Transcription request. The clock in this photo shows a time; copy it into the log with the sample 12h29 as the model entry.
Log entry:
4h16
